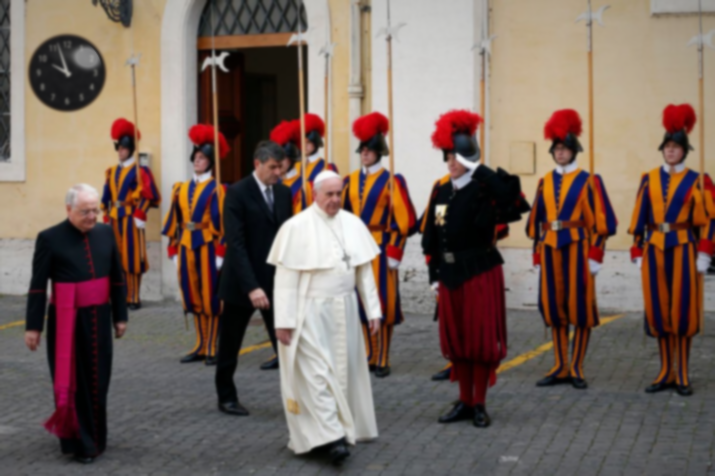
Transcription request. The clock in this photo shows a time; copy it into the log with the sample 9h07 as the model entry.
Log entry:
9h57
